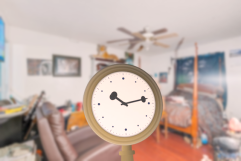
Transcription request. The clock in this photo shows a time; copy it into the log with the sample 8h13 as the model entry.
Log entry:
10h13
